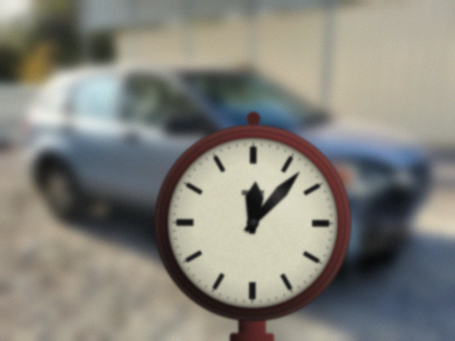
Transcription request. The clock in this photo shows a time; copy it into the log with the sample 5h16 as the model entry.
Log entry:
12h07
